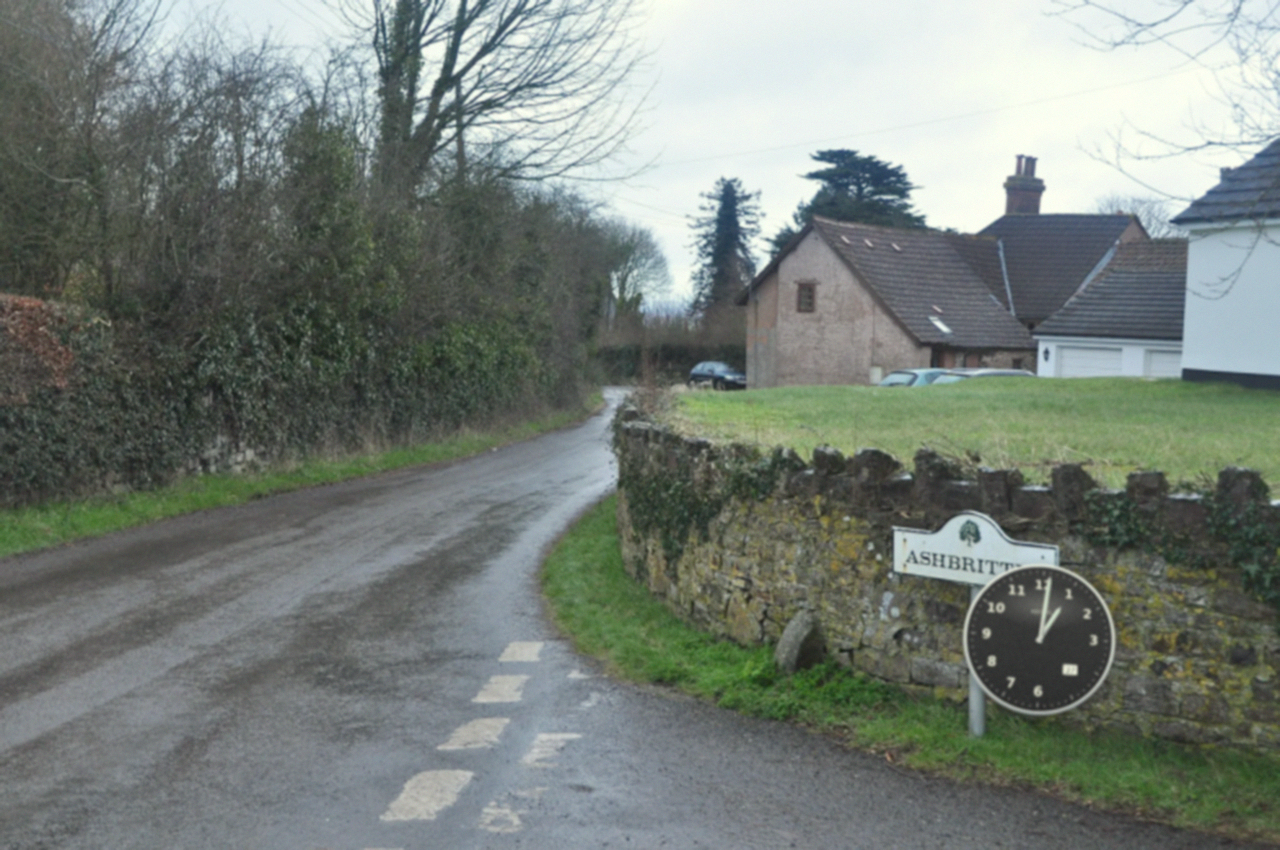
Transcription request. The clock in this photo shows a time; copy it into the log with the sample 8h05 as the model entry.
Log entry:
1h01
